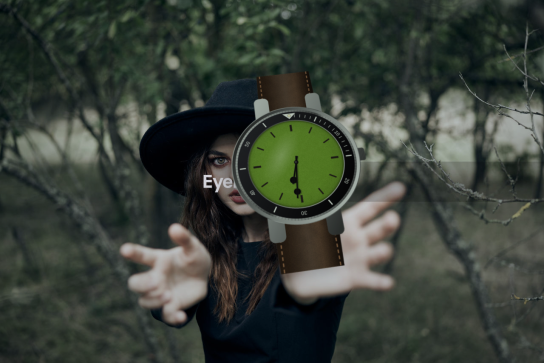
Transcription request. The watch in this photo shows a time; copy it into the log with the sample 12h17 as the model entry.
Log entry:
6h31
